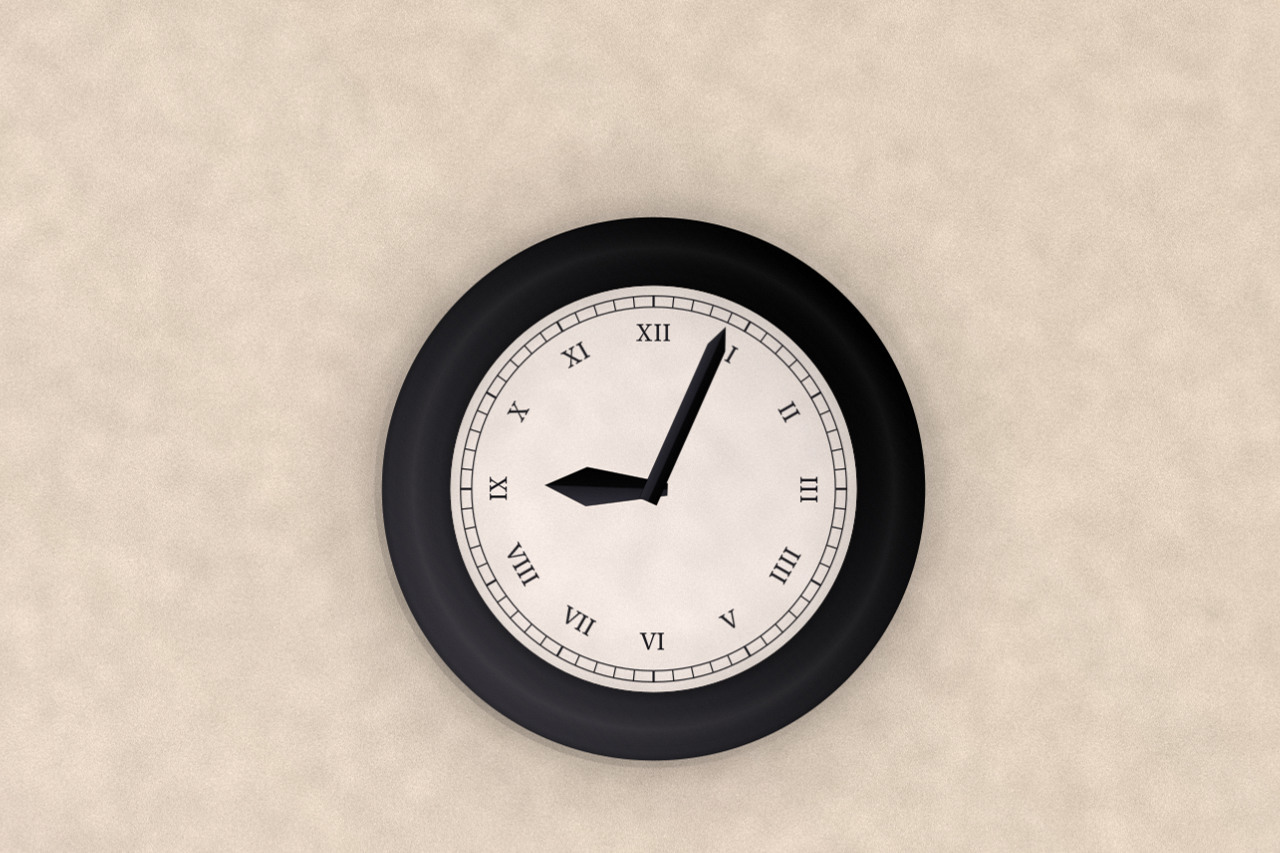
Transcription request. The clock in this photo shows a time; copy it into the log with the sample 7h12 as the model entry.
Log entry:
9h04
